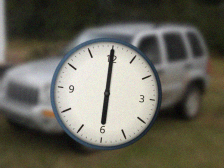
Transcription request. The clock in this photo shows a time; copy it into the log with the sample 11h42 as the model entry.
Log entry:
6h00
